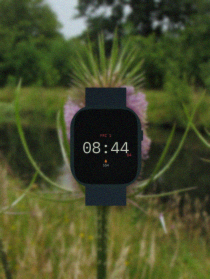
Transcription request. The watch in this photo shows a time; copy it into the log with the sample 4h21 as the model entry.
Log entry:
8h44
